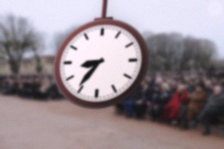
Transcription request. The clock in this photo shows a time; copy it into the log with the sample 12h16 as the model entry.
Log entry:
8h36
